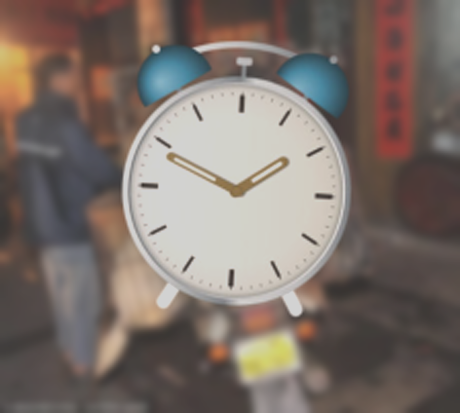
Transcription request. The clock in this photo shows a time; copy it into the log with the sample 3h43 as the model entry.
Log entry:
1h49
